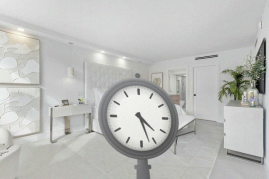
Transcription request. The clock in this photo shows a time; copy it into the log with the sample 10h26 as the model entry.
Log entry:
4h27
